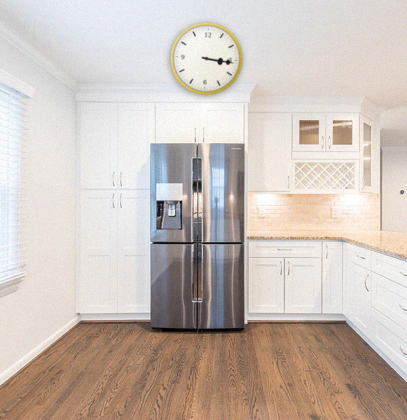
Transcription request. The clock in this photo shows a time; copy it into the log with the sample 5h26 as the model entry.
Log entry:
3h16
